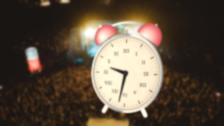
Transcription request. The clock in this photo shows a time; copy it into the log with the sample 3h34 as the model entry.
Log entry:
9h32
